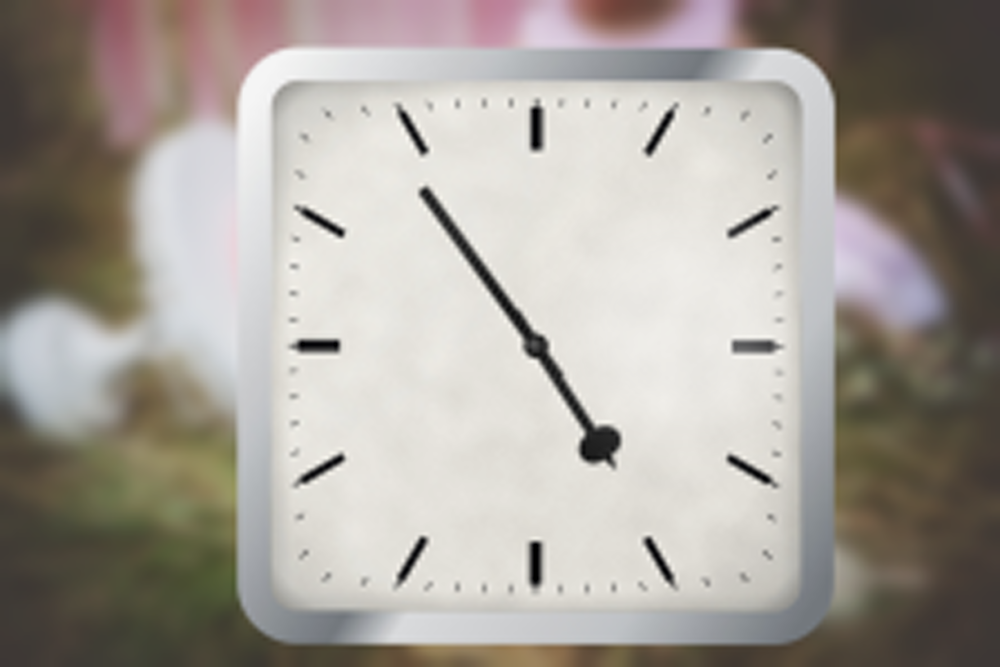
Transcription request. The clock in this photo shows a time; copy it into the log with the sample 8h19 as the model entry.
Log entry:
4h54
